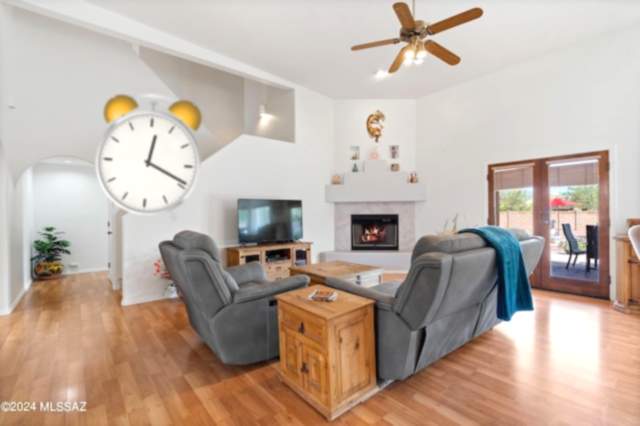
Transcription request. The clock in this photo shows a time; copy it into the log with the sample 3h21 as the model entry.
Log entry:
12h19
